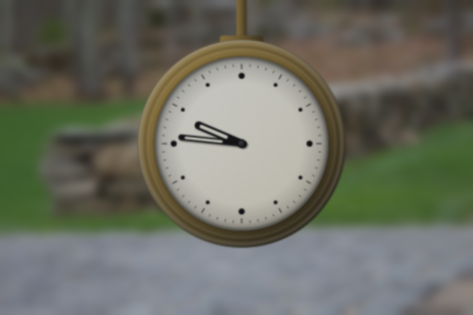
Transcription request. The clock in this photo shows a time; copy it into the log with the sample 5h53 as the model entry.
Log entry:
9h46
